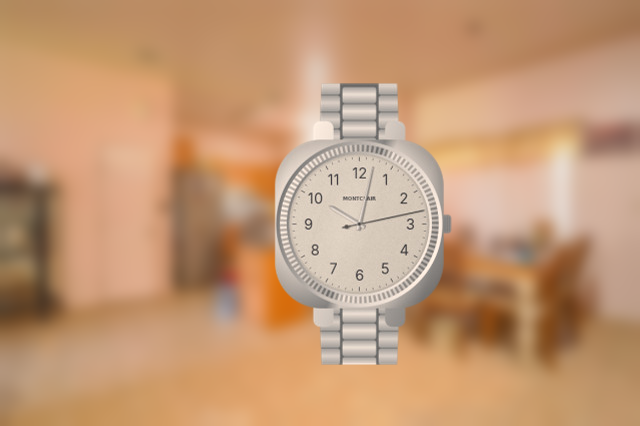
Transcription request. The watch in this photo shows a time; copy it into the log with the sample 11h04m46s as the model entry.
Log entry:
10h02m13s
